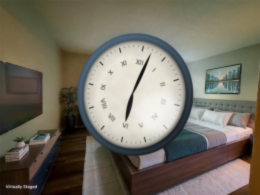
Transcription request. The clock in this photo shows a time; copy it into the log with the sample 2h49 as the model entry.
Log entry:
6h02
